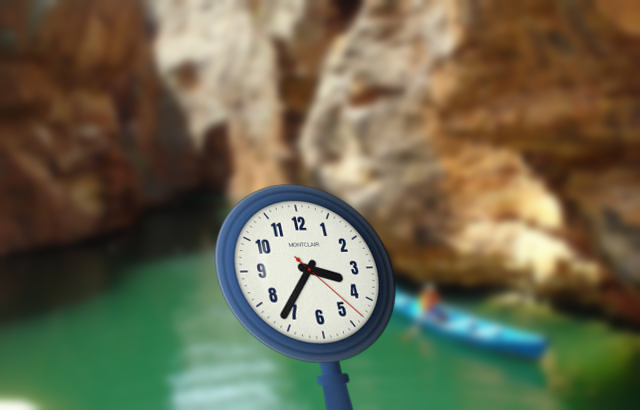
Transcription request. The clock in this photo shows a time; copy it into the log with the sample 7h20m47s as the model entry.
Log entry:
3h36m23s
